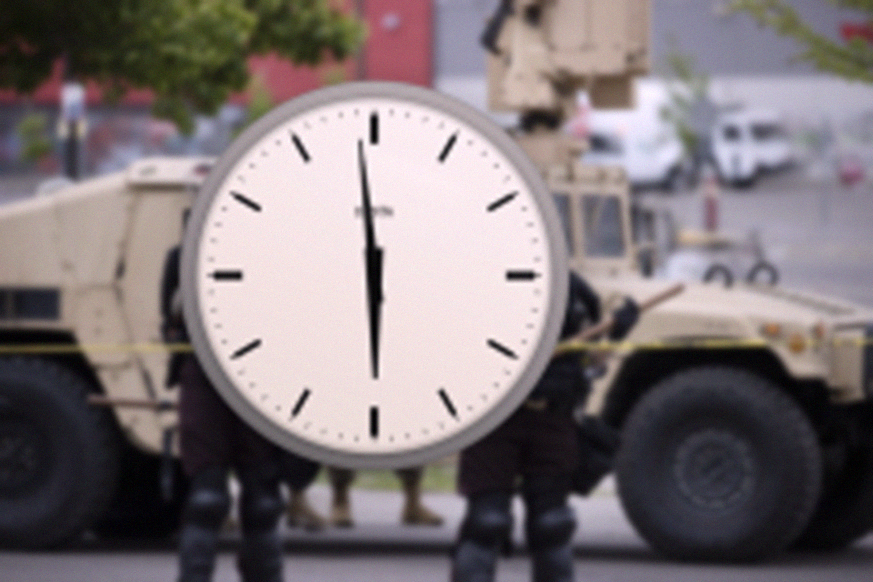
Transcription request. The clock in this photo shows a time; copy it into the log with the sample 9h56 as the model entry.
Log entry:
5h59
